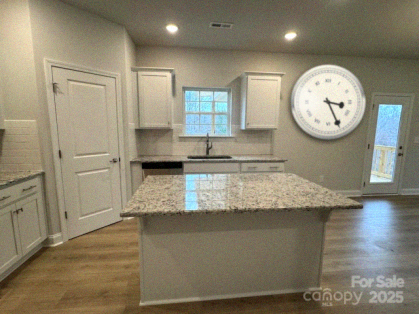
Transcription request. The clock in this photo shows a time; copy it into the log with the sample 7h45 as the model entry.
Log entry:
3h26
